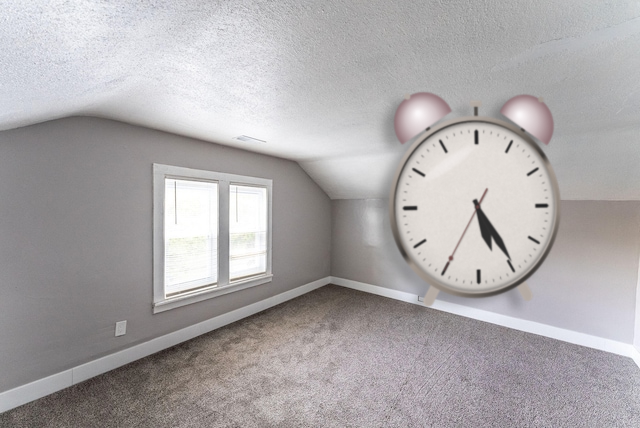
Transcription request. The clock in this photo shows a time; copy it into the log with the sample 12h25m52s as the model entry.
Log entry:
5h24m35s
